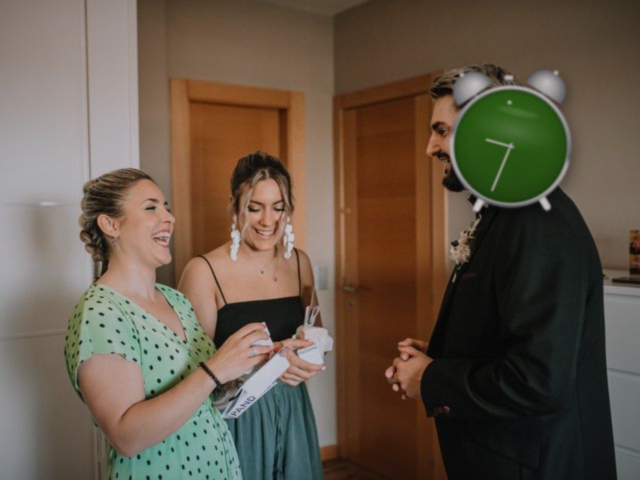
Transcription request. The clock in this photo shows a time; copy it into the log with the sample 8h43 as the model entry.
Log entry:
9h34
